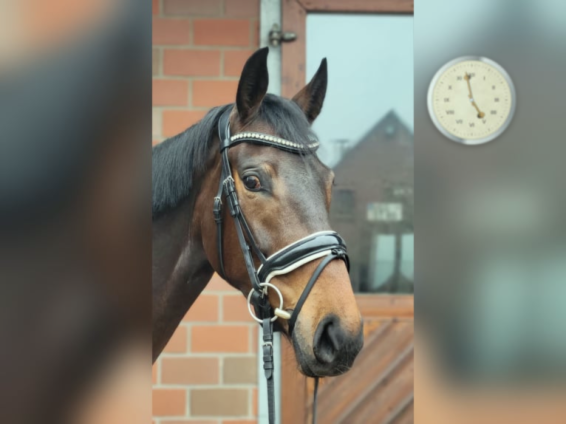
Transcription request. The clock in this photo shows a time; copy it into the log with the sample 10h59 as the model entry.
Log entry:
4h58
